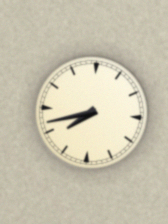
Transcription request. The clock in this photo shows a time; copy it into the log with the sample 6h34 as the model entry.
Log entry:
7h42
